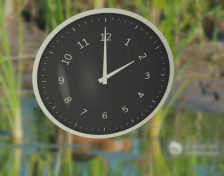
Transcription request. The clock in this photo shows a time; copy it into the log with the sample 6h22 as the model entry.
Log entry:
2h00
